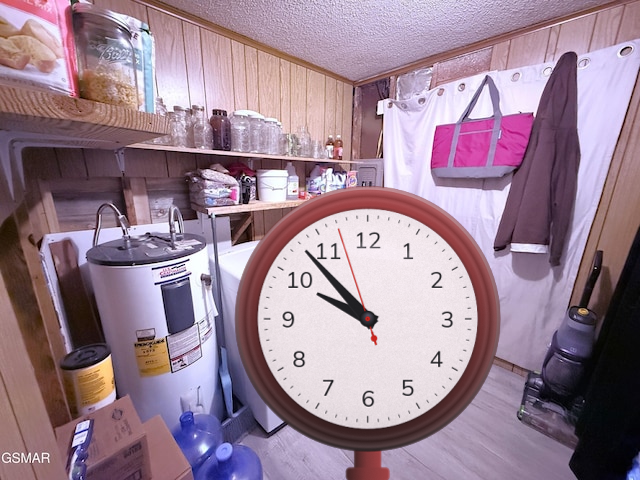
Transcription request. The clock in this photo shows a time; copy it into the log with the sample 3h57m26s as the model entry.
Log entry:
9h52m57s
